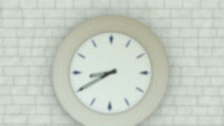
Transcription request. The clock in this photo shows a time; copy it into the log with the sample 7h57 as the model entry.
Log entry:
8h40
